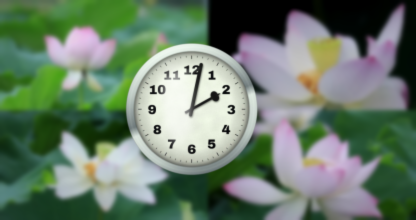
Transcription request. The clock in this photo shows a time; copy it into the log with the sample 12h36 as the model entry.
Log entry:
2h02
